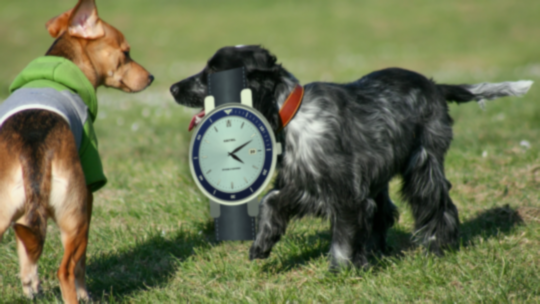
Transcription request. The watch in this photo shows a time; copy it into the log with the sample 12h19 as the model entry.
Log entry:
4h11
